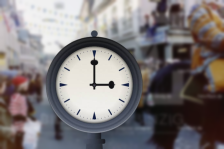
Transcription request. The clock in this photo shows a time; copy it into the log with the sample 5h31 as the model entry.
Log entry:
3h00
